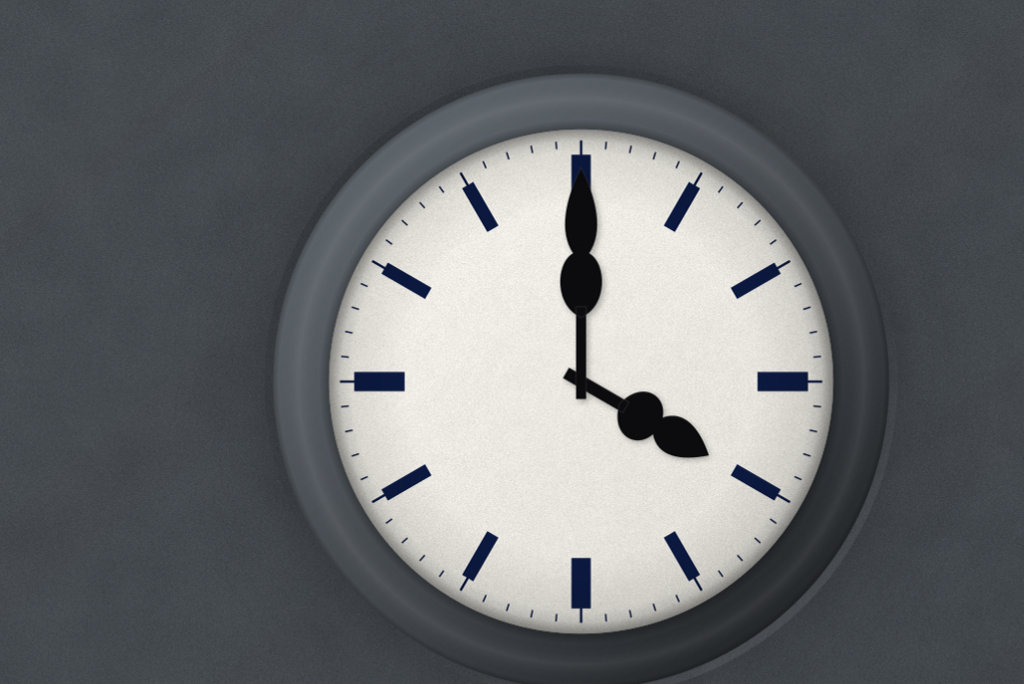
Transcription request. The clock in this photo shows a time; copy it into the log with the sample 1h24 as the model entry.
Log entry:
4h00
